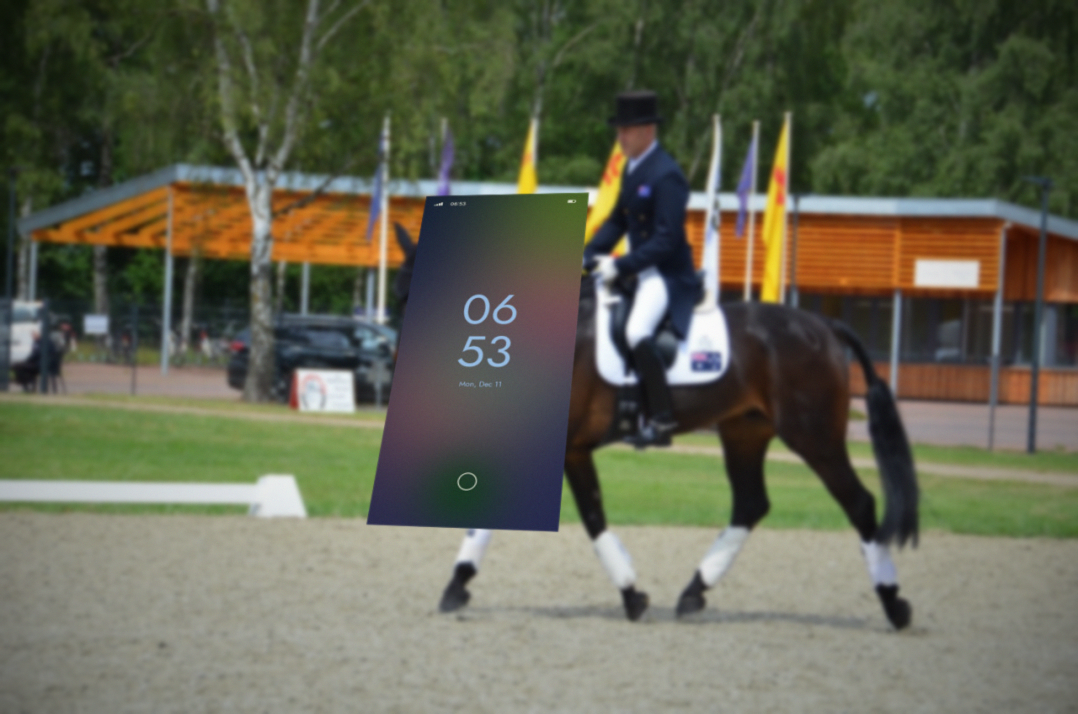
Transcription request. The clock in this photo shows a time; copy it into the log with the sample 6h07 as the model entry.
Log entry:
6h53
